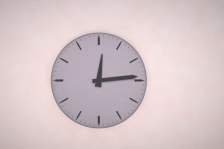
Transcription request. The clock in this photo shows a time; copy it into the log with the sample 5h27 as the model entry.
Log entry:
12h14
